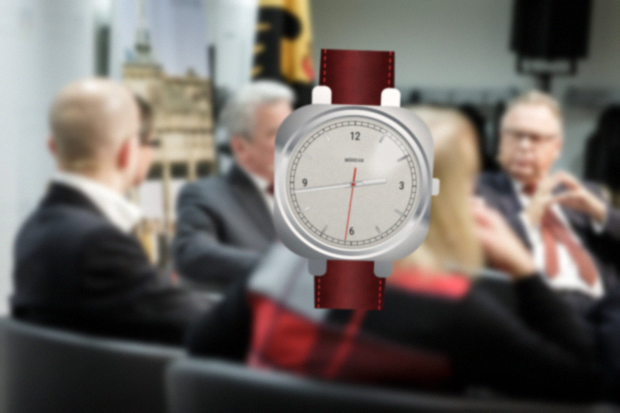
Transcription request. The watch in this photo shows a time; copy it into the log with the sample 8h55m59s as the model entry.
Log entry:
2h43m31s
